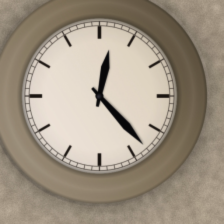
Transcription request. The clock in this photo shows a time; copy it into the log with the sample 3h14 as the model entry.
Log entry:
12h23
